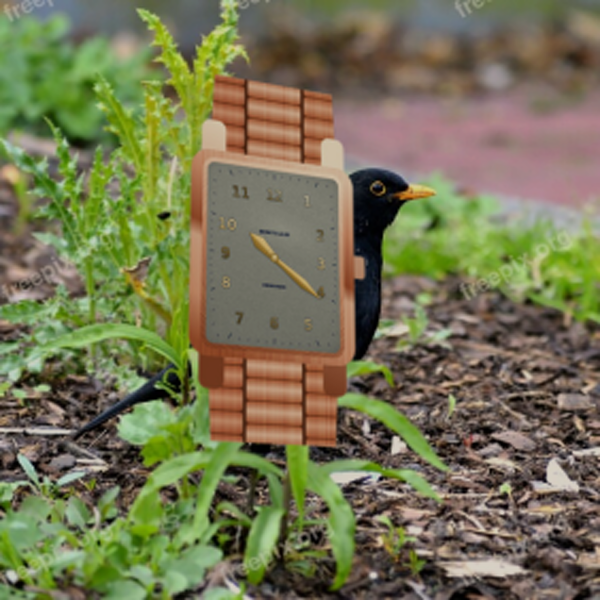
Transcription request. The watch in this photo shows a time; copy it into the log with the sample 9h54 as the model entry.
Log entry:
10h21
